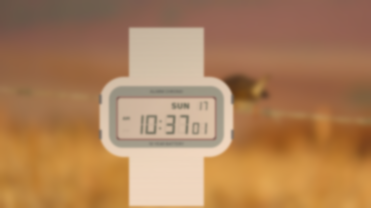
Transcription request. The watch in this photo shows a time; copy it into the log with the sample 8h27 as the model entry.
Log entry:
10h37
